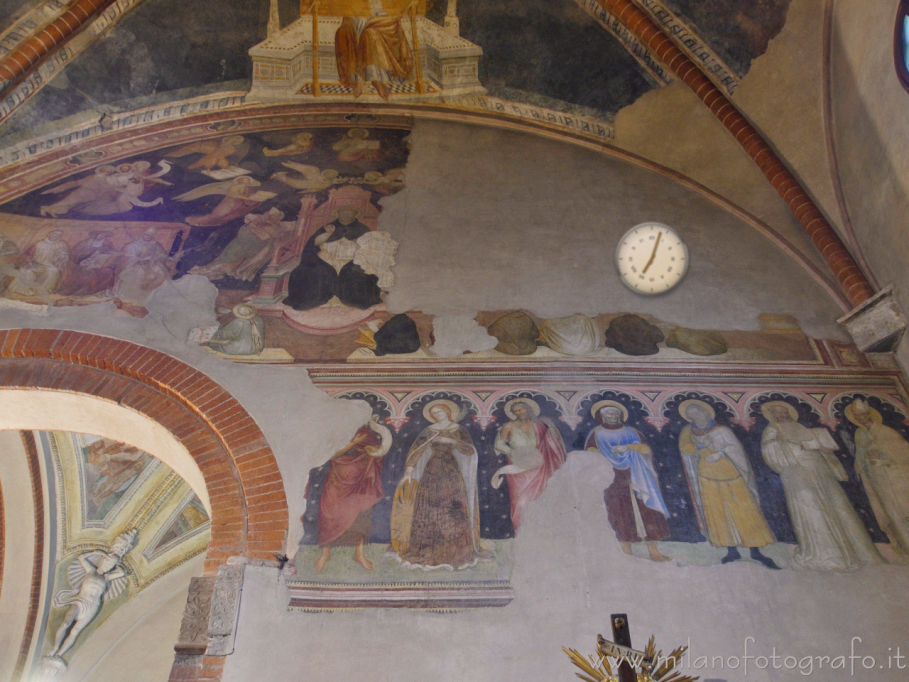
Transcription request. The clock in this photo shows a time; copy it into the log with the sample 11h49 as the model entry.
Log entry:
7h03
